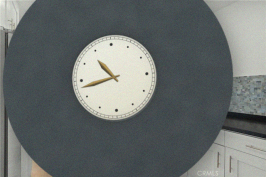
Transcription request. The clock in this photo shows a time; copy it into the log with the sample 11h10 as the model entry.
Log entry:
10h43
